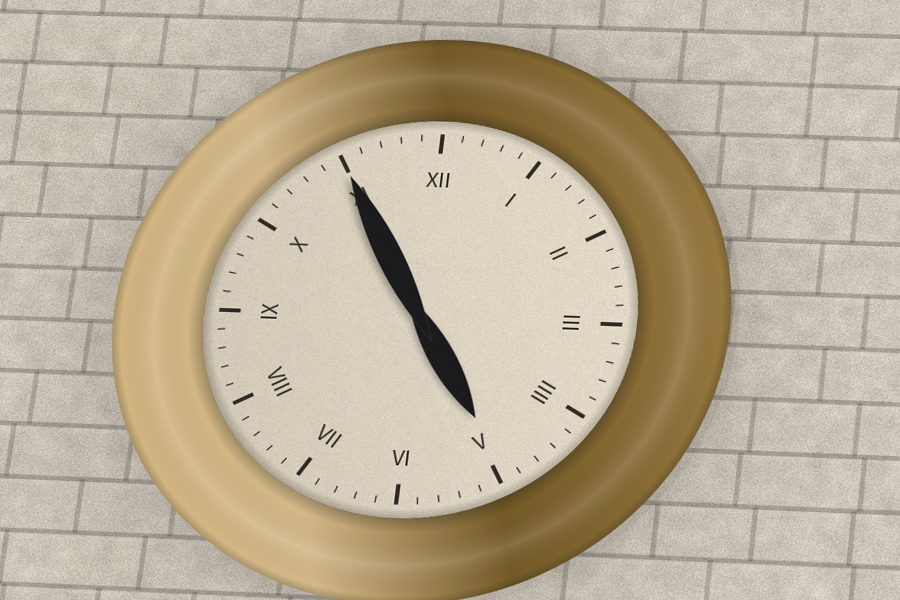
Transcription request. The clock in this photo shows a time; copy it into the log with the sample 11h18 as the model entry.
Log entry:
4h55
